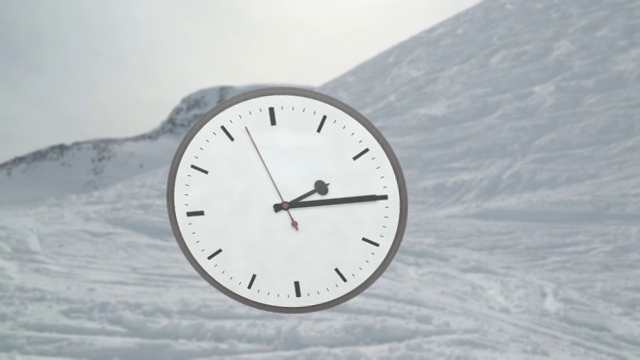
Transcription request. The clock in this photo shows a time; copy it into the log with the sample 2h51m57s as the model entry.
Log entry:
2h14m57s
